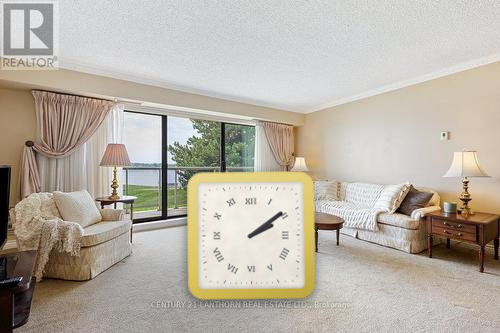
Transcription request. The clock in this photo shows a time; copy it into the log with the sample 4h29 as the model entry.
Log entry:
2h09
